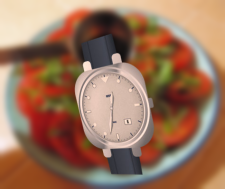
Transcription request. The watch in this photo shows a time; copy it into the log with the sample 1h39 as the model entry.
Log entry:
12h33
